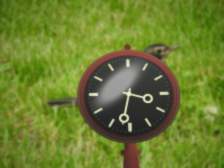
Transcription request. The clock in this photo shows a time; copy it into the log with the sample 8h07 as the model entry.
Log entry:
3h32
